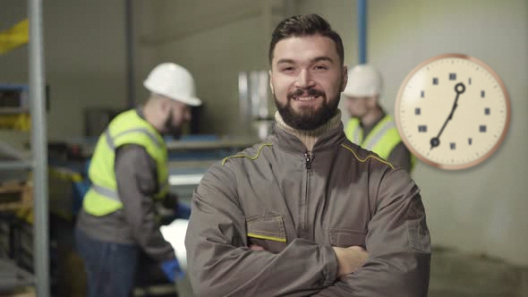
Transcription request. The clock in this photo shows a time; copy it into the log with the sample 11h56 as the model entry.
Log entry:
12h35
